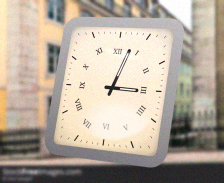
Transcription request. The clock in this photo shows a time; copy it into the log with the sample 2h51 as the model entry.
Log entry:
3h03
